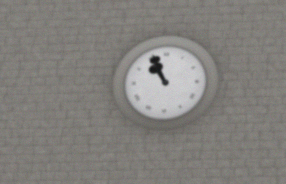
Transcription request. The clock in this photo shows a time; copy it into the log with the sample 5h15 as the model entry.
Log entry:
10h56
